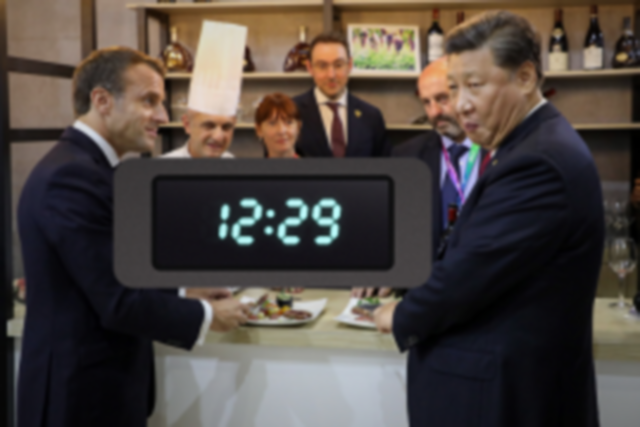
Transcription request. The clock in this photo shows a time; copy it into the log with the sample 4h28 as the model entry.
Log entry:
12h29
